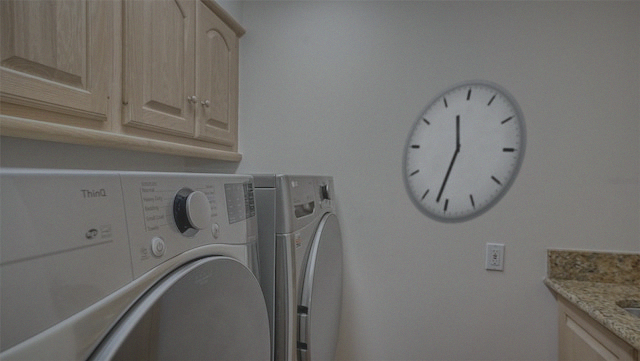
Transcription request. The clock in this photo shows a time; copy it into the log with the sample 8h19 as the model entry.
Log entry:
11h32
